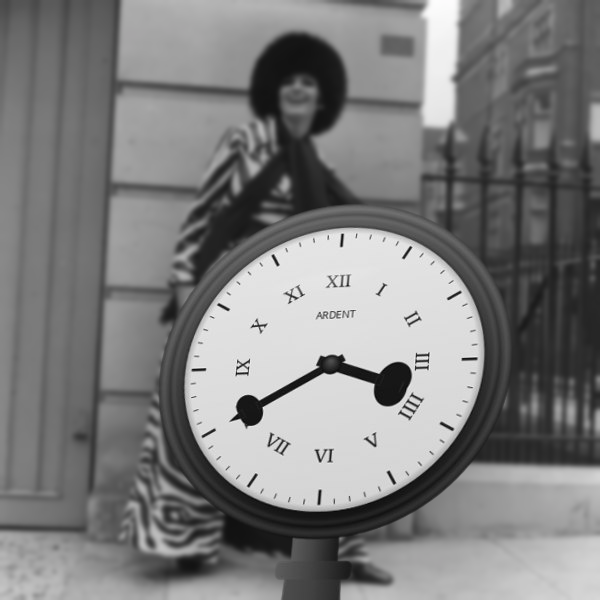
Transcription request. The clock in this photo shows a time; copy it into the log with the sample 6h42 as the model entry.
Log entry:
3h40
